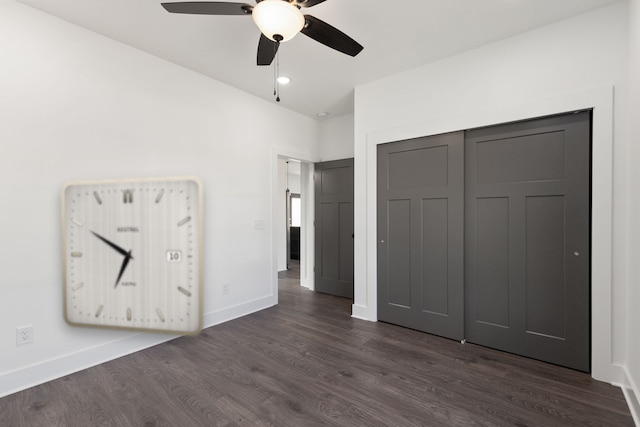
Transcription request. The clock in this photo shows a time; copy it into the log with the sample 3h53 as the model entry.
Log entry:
6h50
